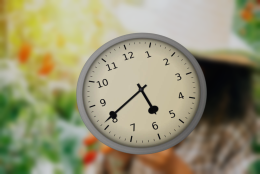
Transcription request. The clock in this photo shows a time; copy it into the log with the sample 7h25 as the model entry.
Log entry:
5h41
